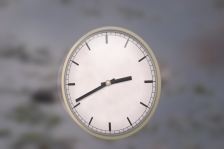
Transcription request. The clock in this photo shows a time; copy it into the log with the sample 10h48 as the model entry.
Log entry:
2h41
